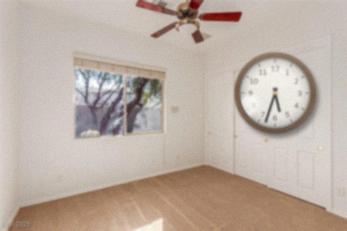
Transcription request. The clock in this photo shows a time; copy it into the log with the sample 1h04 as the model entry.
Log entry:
5h33
